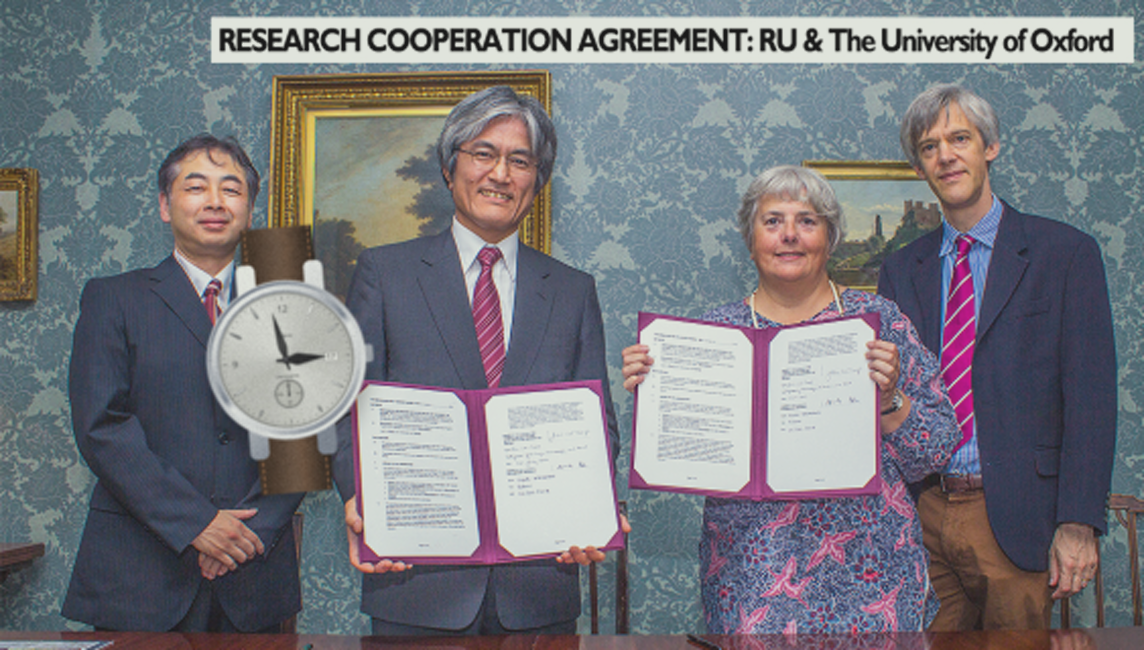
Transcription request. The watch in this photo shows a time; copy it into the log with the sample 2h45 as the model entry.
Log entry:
2h58
